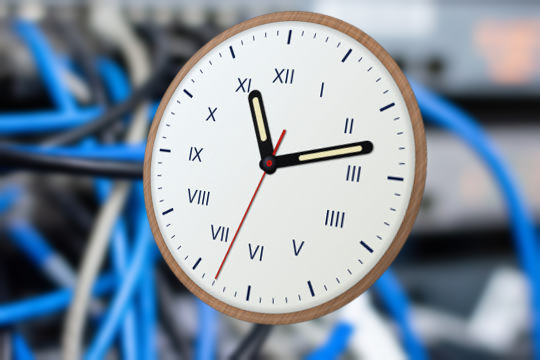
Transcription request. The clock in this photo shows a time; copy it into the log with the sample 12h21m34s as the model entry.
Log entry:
11h12m33s
